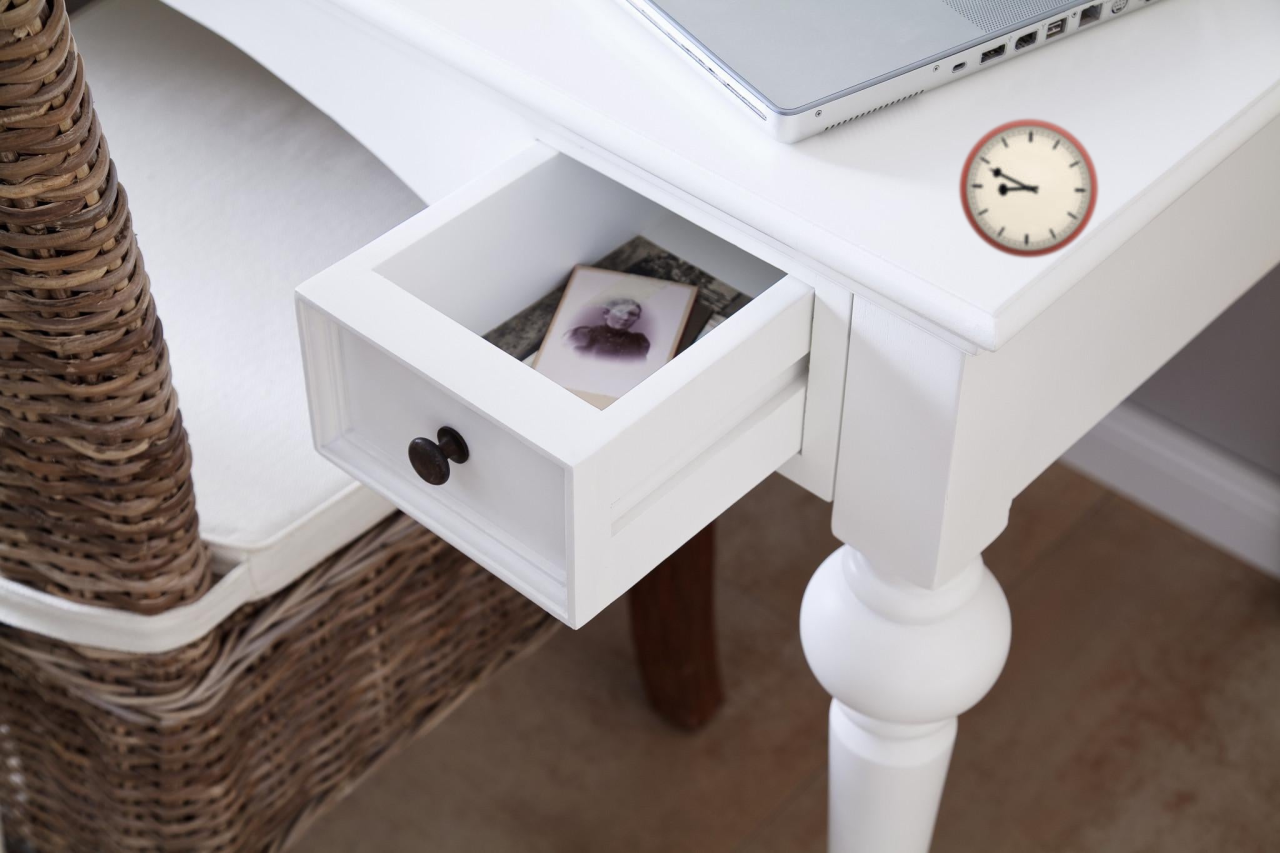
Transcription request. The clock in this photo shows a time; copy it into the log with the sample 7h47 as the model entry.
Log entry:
8h49
